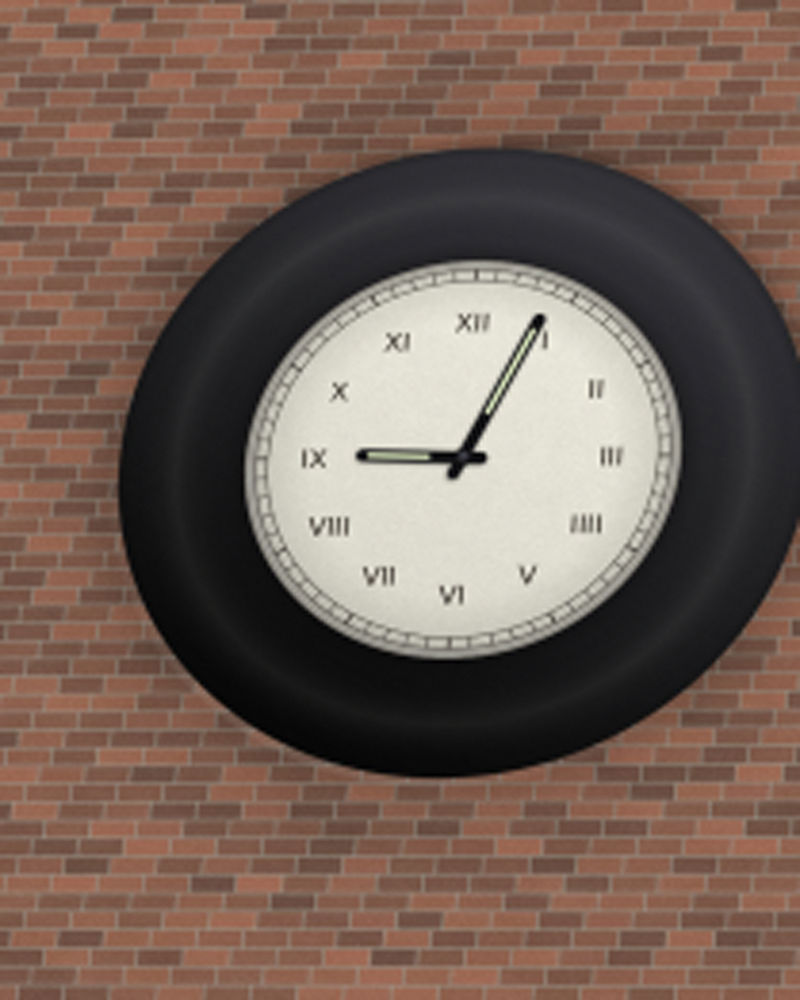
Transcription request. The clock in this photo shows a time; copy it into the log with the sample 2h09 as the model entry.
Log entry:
9h04
